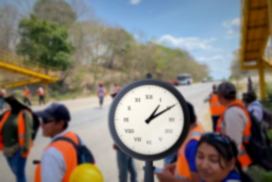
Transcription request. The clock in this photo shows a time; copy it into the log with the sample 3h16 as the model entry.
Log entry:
1h10
